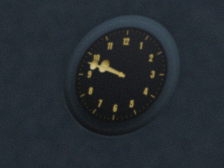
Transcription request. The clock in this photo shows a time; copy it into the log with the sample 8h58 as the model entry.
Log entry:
9h48
